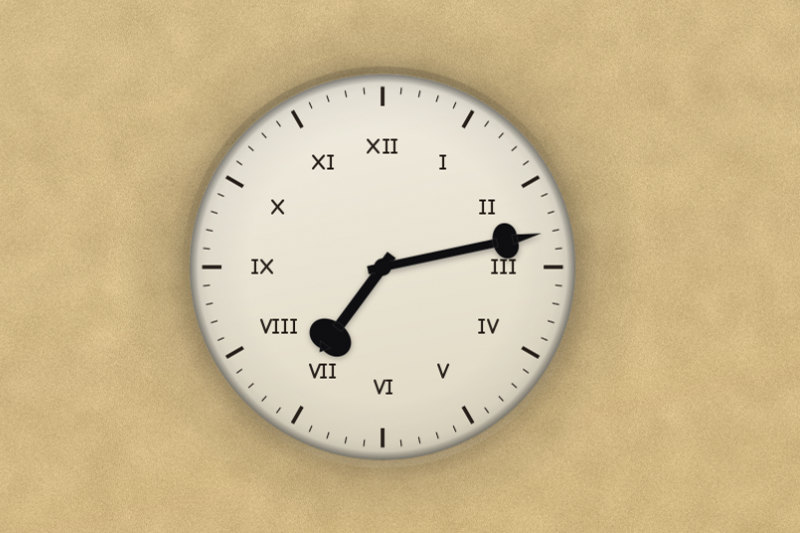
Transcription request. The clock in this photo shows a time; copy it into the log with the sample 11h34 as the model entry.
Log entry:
7h13
